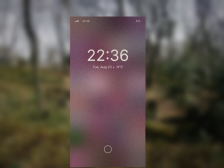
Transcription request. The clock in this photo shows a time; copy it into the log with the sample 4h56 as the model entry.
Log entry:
22h36
